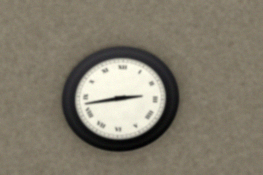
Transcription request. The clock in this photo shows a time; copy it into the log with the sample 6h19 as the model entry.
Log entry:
2h43
